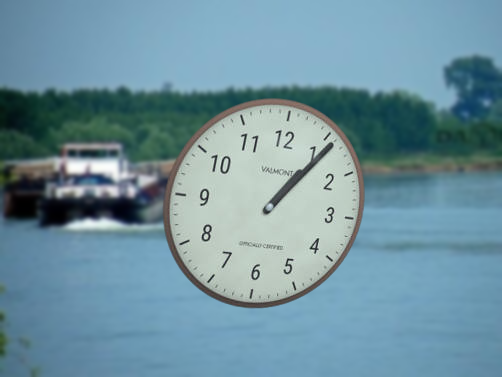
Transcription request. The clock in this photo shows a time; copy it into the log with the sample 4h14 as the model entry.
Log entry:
1h06
